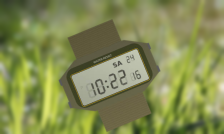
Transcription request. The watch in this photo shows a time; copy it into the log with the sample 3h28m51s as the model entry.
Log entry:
10h22m16s
